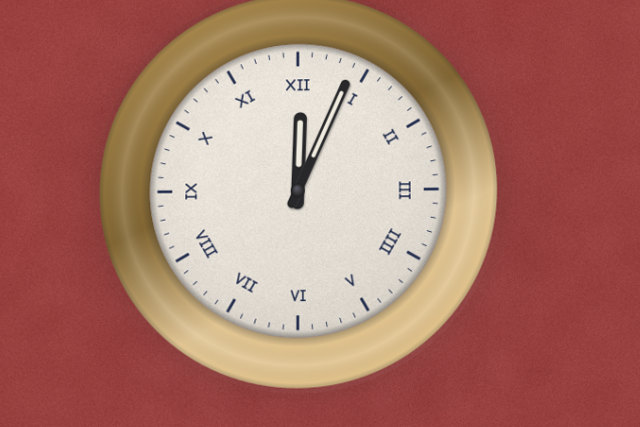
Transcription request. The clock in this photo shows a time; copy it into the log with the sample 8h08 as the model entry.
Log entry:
12h04
